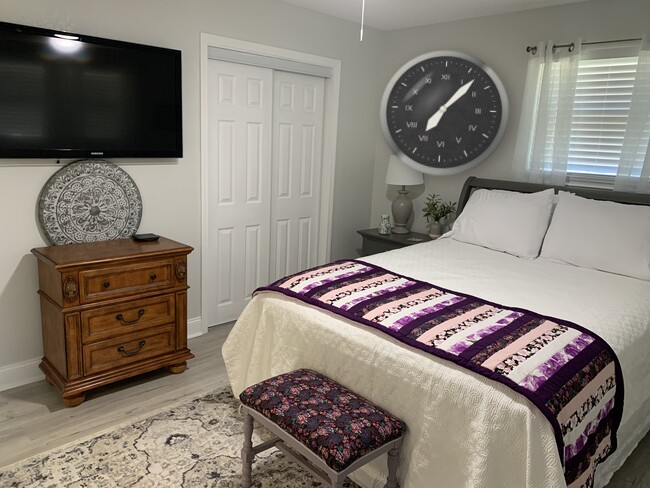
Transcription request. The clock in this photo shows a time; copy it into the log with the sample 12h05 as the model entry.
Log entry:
7h07
